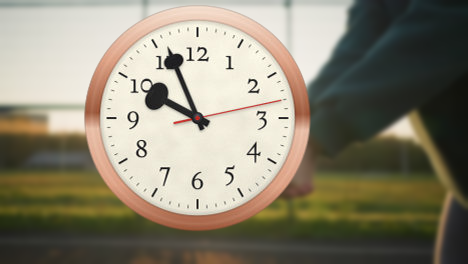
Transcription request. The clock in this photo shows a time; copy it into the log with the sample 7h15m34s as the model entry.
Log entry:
9h56m13s
